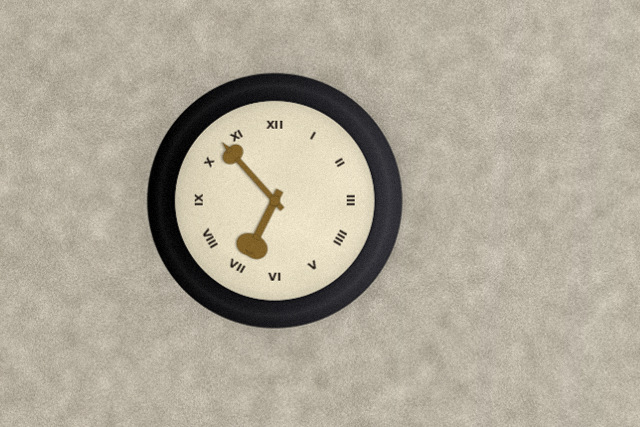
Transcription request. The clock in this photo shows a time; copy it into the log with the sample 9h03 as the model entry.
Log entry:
6h53
